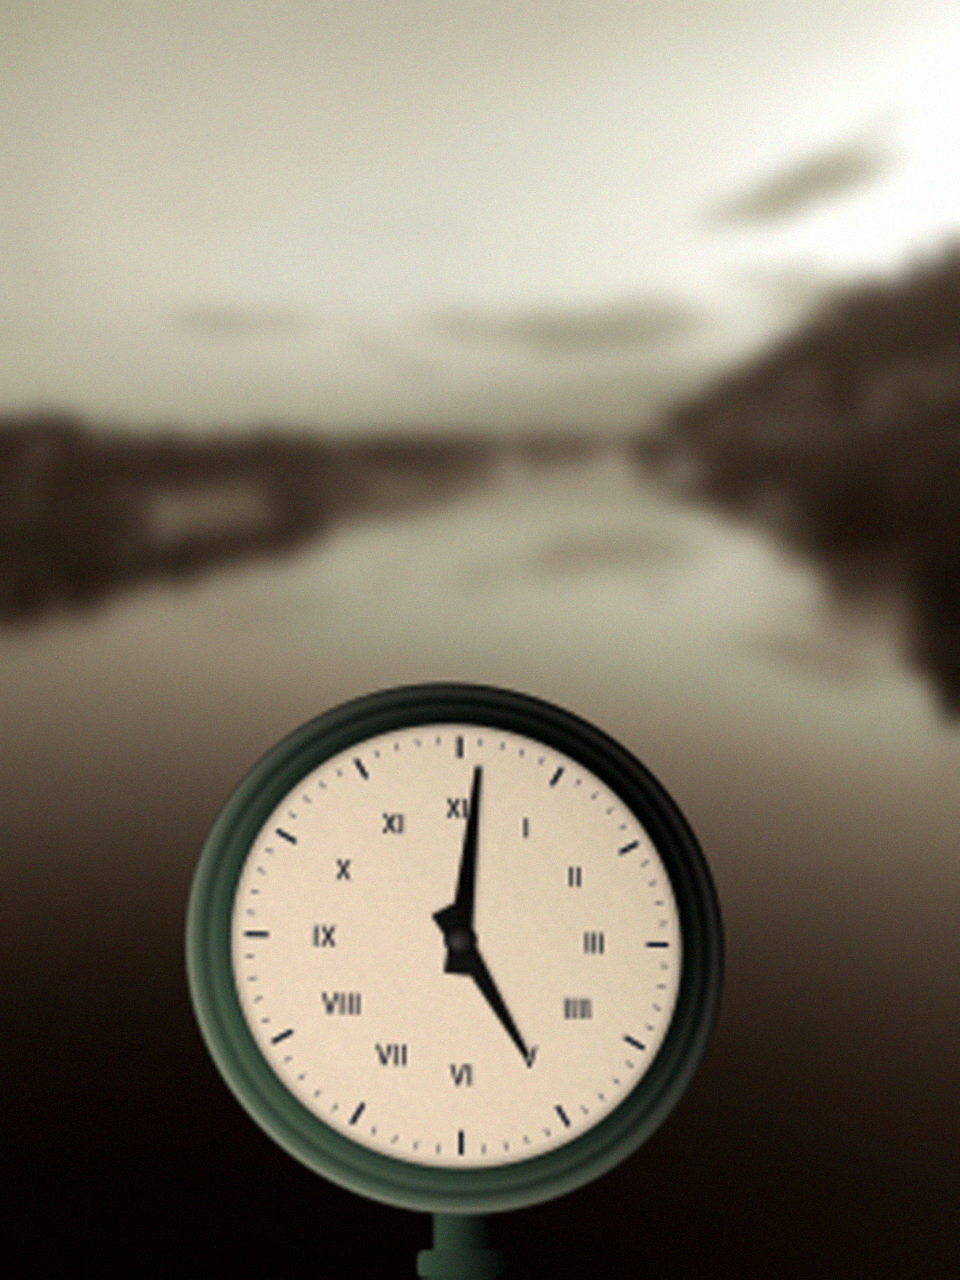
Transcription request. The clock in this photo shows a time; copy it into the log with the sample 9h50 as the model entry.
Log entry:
5h01
